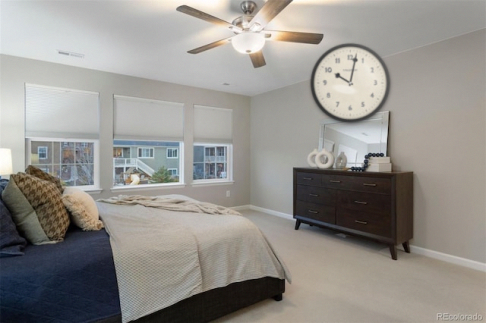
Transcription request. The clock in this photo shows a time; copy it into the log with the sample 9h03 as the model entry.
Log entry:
10h02
